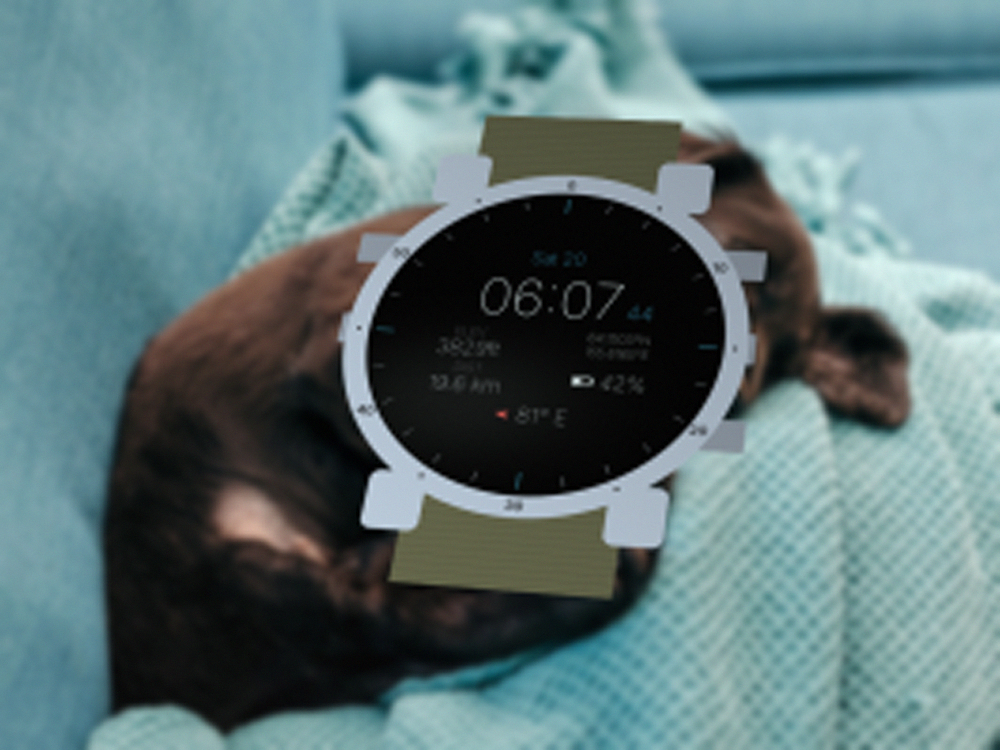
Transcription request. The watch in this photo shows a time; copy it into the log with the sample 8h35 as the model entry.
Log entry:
6h07
